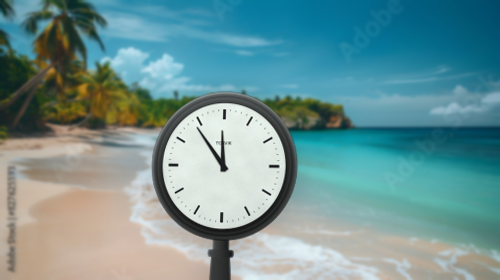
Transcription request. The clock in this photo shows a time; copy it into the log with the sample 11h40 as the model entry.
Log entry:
11h54
